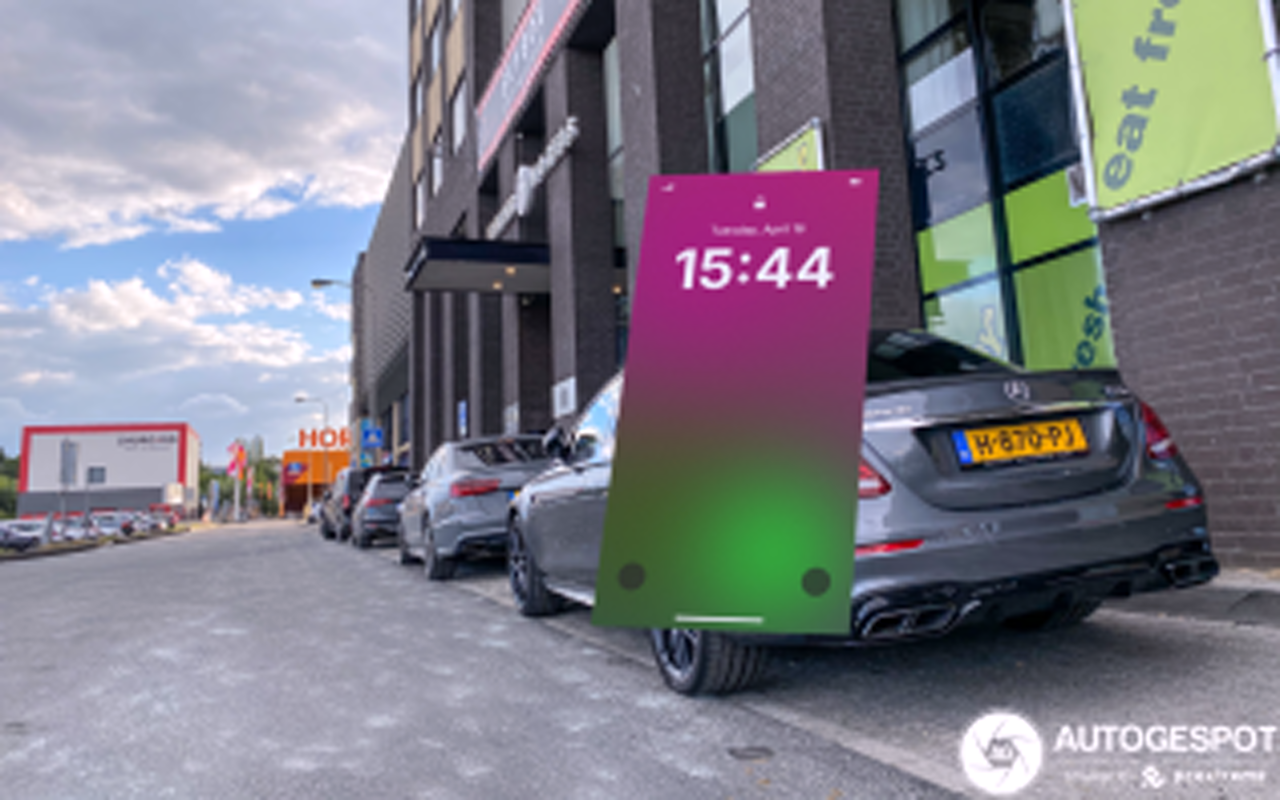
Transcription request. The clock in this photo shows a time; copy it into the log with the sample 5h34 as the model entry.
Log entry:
15h44
